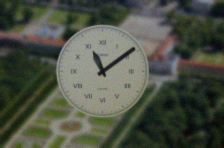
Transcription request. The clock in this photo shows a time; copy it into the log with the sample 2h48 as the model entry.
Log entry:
11h09
